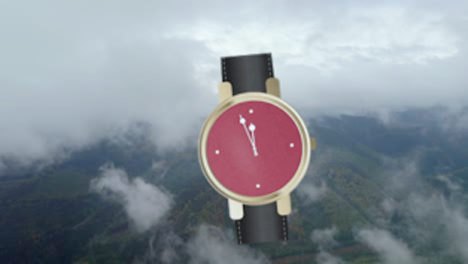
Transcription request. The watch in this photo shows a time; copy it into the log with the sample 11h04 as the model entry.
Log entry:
11h57
